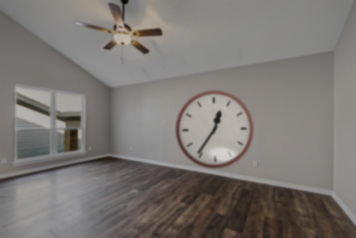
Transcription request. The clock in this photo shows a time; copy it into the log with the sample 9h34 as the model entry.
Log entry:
12h36
